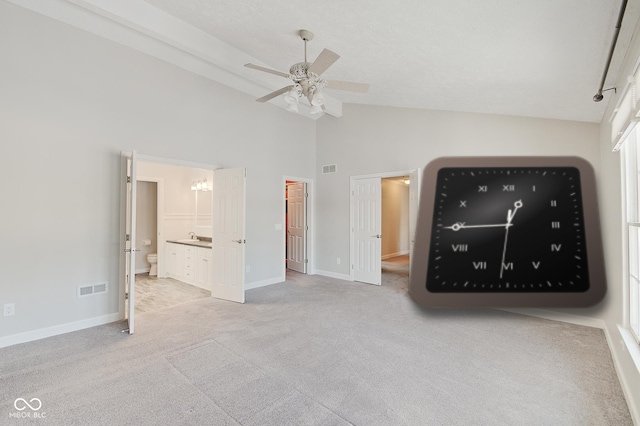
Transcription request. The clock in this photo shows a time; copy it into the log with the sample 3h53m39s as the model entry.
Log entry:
12h44m31s
